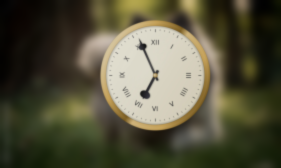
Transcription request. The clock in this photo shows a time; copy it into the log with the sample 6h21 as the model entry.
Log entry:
6h56
